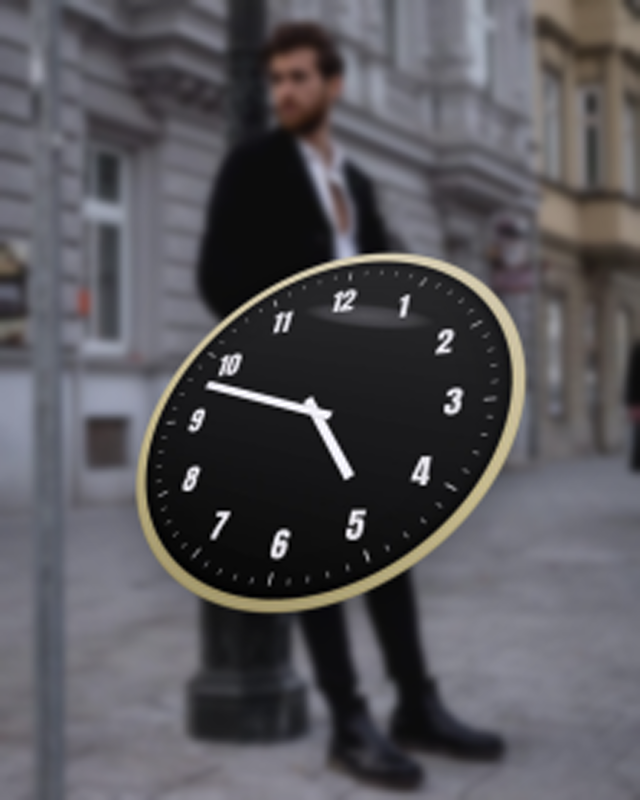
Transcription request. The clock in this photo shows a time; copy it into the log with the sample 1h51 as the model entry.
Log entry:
4h48
